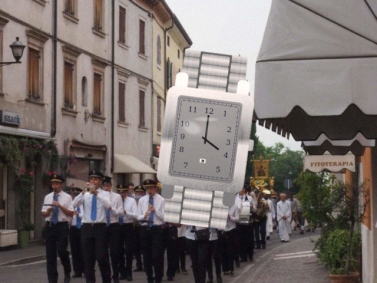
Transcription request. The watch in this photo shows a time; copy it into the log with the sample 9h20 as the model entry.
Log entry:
4h00
